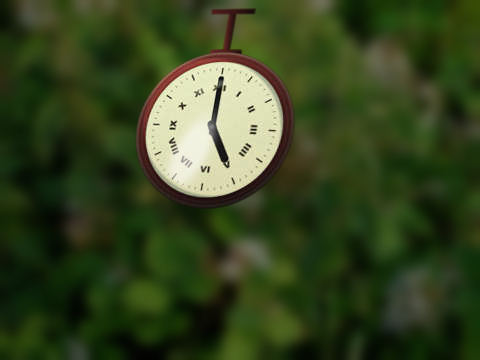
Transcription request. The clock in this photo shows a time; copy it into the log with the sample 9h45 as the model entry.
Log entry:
5h00
